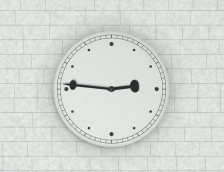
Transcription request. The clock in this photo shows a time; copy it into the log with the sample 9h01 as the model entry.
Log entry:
2h46
